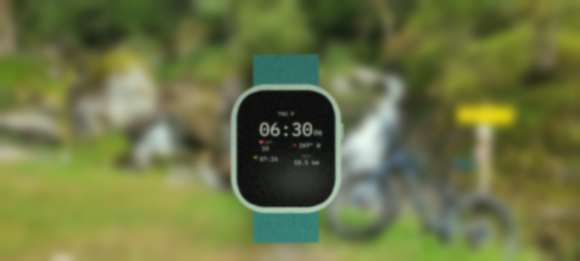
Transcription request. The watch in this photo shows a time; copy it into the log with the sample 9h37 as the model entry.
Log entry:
6h30
